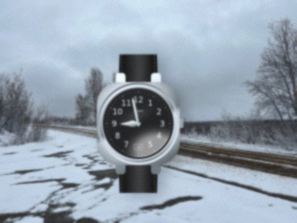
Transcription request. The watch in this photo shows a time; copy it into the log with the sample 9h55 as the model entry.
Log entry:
8h58
